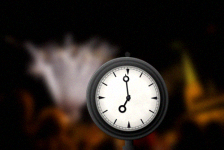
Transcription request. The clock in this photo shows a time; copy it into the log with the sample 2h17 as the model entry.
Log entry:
6h59
